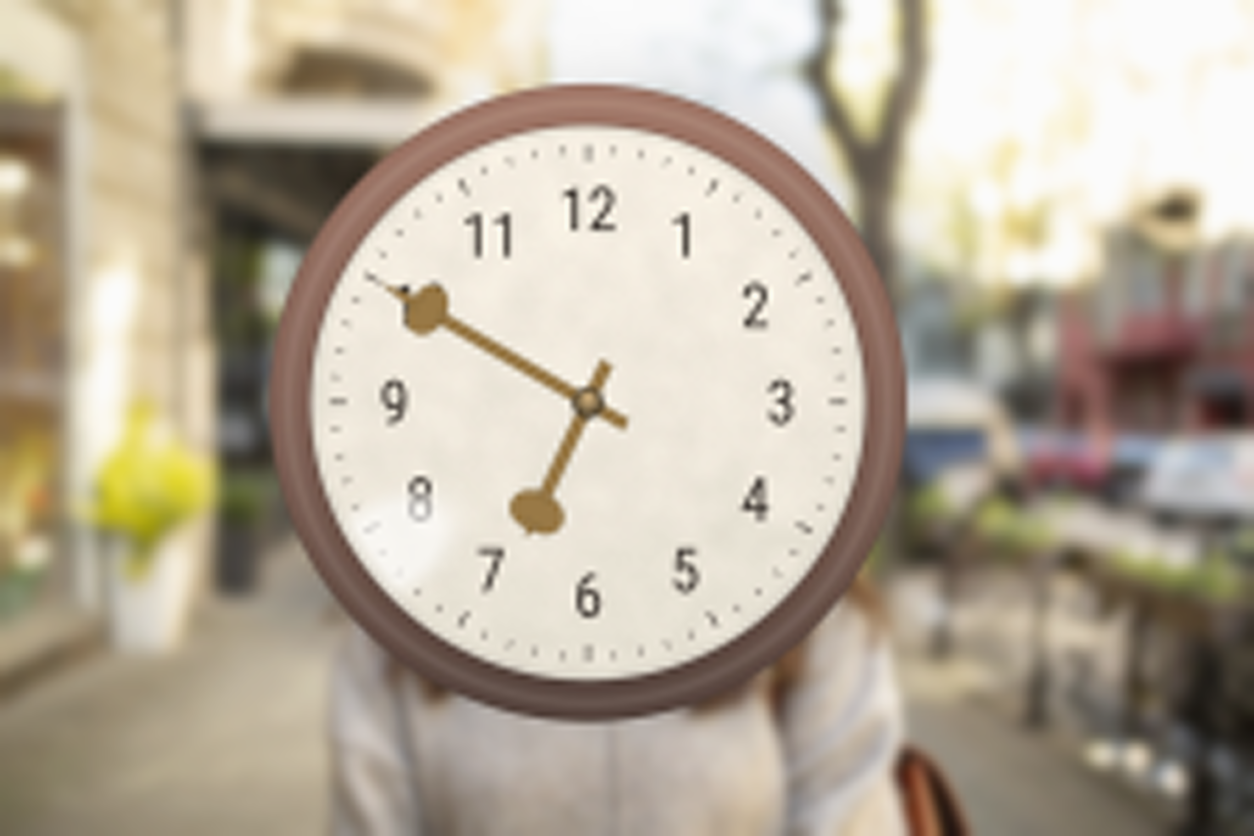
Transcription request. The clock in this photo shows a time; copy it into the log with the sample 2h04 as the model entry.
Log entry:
6h50
